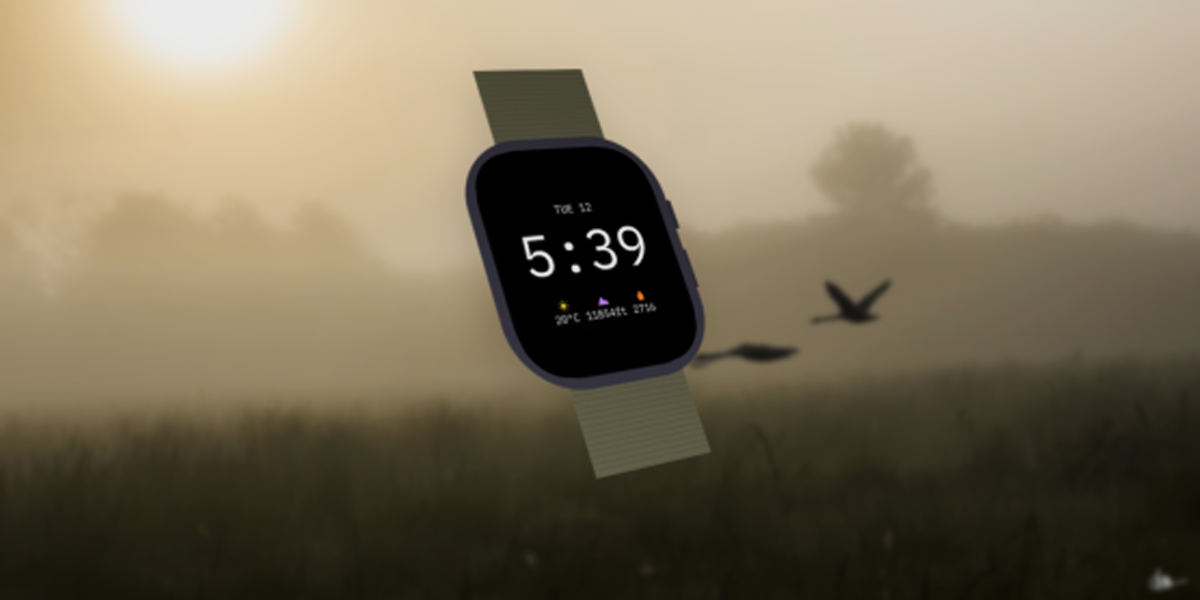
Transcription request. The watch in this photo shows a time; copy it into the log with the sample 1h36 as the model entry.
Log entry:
5h39
